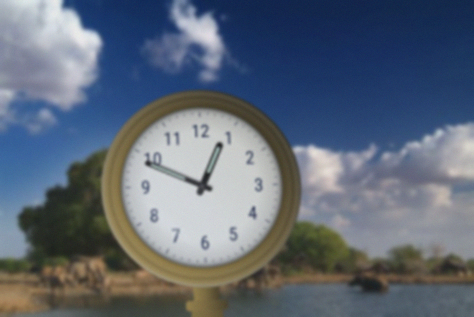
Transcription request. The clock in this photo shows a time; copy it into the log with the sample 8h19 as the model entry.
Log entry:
12h49
